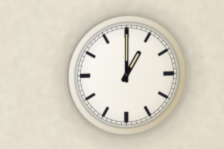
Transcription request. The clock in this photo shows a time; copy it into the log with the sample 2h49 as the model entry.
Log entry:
1h00
